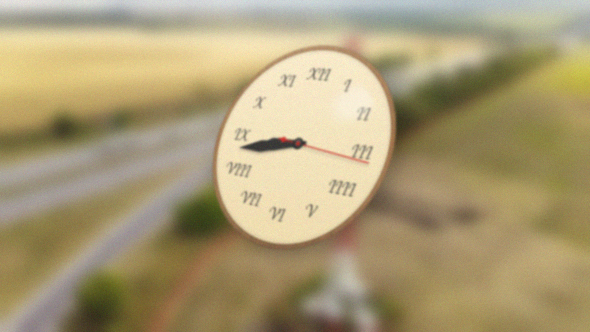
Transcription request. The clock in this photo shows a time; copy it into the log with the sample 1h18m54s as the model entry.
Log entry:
8h43m16s
